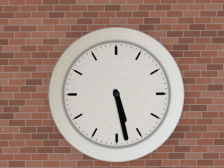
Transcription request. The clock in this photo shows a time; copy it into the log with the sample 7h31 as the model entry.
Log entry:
5h28
